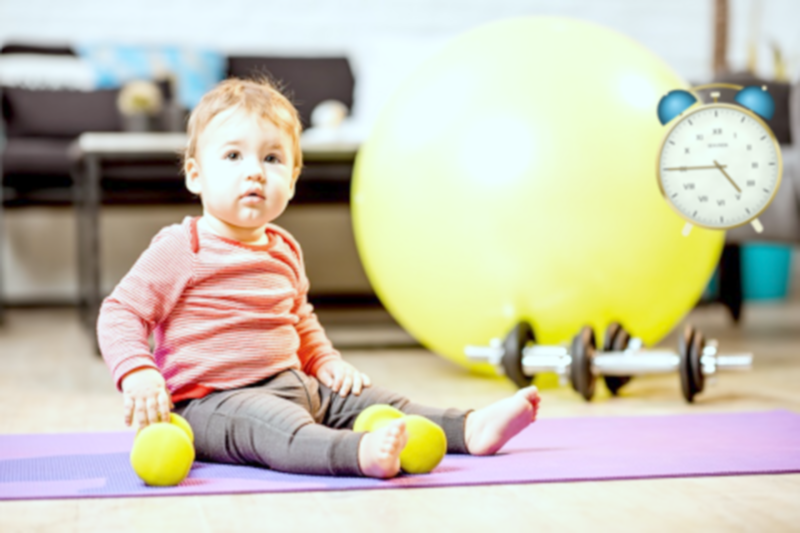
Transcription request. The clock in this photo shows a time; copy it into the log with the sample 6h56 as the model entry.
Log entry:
4h45
